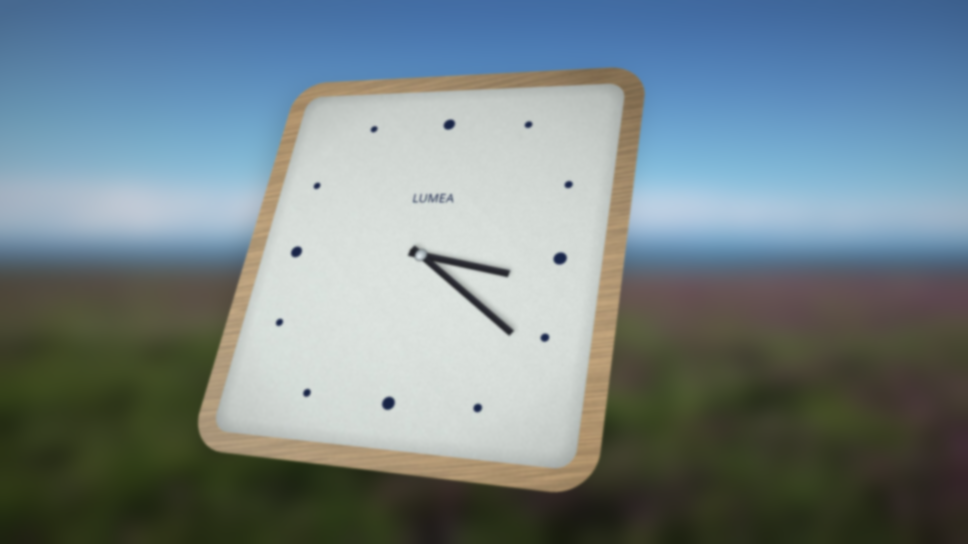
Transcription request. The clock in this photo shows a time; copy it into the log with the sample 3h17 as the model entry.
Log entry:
3h21
